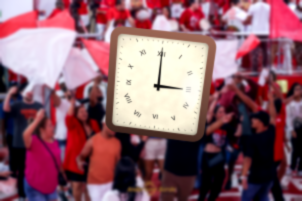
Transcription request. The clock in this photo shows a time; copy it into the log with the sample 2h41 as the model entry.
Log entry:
3h00
